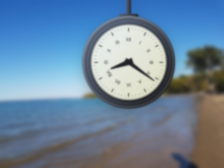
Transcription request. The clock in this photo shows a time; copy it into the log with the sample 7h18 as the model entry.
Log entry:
8h21
